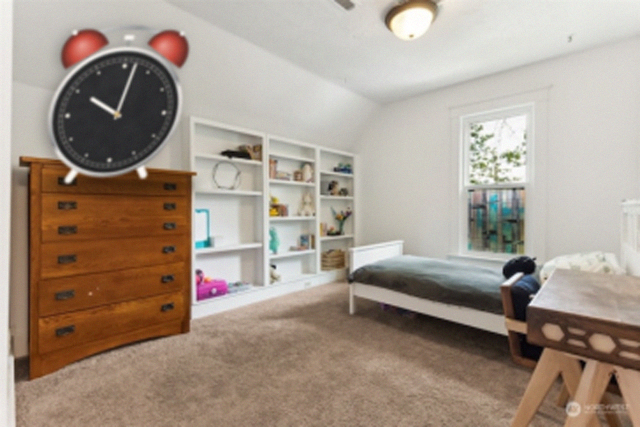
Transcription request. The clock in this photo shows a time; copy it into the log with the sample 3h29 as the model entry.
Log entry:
10h02
